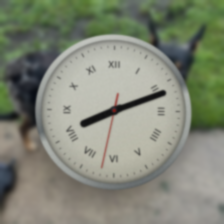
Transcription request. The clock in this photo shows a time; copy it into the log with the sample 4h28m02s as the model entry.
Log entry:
8h11m32s
